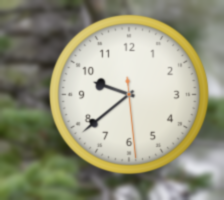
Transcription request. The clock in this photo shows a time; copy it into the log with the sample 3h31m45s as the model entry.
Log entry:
9h38m29s
